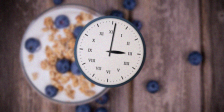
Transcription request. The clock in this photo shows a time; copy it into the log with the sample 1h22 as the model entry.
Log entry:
3h01
